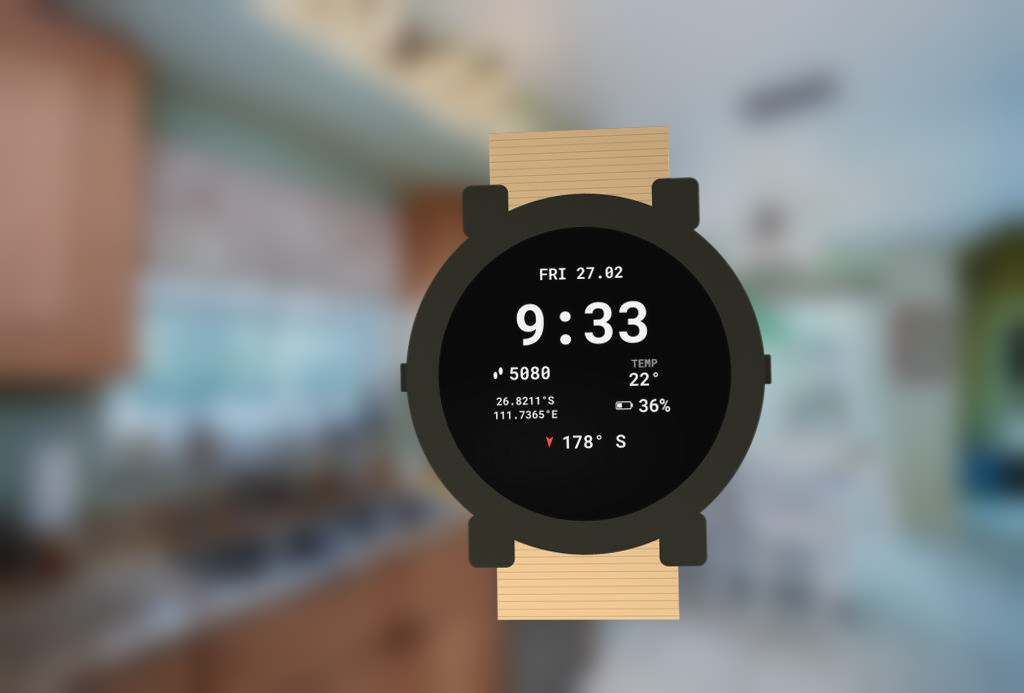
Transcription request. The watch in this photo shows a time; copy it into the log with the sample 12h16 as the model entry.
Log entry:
9h33
